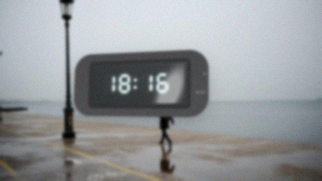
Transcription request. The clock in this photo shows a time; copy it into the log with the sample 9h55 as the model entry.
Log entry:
18h16
